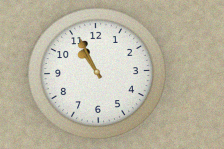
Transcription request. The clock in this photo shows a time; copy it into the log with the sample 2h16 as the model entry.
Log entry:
10h56
